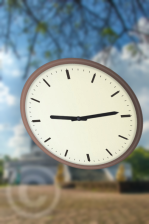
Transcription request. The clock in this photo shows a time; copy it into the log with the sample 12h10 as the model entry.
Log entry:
9h14
